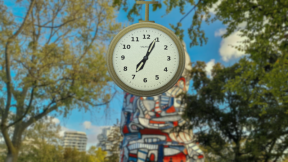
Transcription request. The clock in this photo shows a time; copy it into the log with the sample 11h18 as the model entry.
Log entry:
7h04
